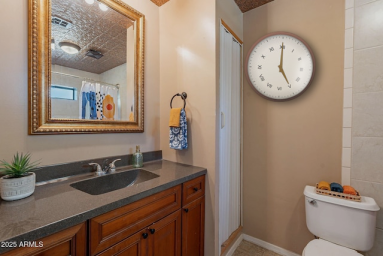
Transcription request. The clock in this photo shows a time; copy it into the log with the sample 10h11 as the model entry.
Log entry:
5h00
